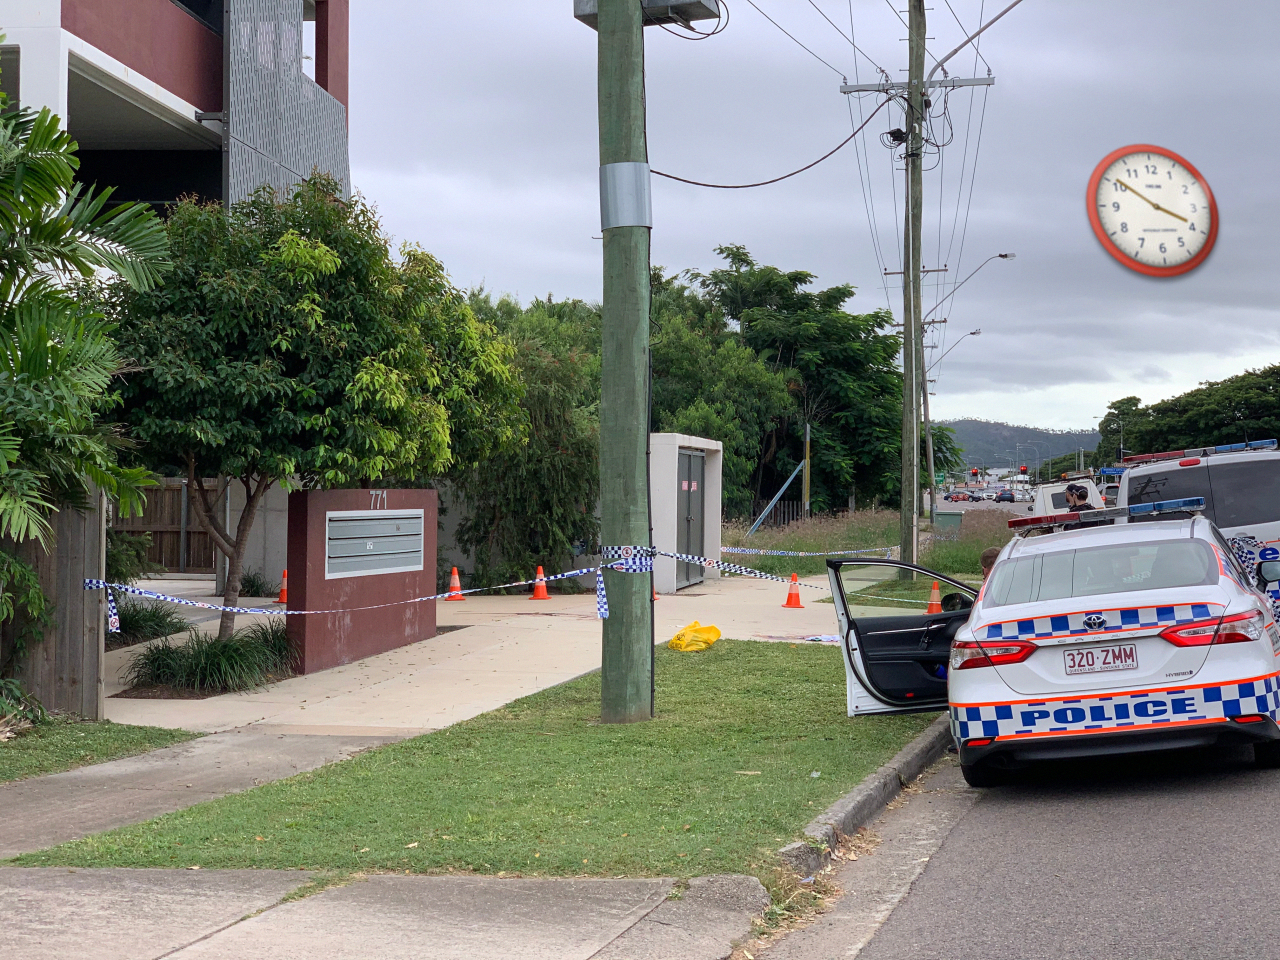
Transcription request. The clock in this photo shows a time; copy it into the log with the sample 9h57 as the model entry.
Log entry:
3h51
